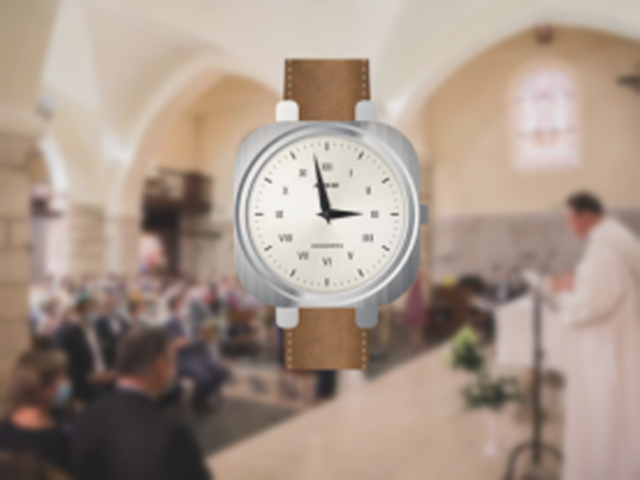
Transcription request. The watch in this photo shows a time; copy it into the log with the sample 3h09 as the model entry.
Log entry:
2h58
